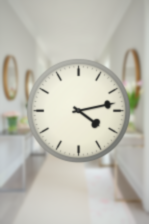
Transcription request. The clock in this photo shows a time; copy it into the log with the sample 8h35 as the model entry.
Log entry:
4h13
